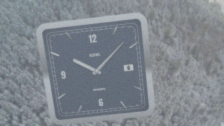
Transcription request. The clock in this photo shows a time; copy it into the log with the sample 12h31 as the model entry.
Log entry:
10h08
